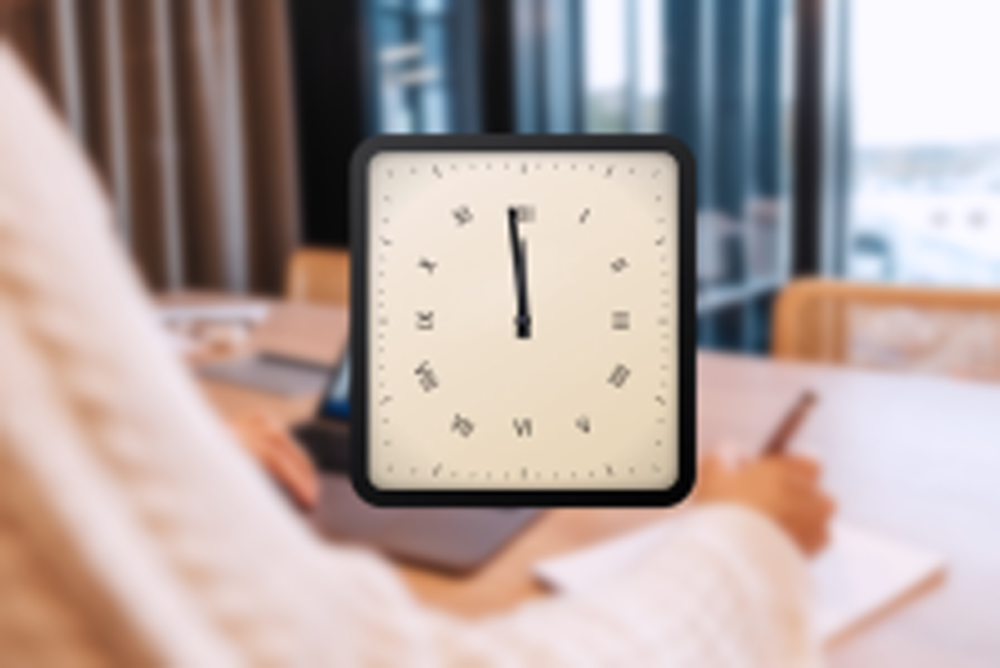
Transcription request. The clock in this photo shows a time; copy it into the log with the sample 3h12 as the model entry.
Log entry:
11h59
